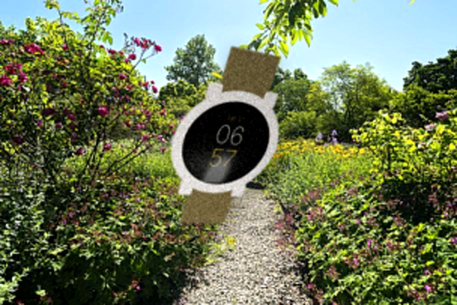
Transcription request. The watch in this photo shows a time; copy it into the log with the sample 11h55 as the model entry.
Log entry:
6h57
